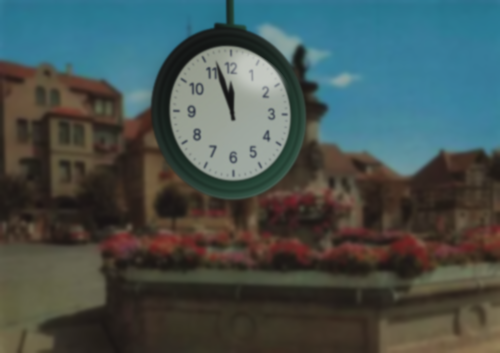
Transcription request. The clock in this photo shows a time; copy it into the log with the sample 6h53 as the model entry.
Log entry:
11h57
